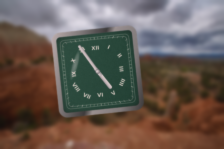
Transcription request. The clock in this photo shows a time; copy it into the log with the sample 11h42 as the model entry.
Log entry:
4h55
